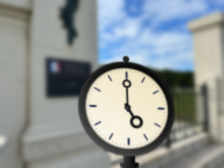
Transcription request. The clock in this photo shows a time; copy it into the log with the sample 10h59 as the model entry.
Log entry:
5h00
